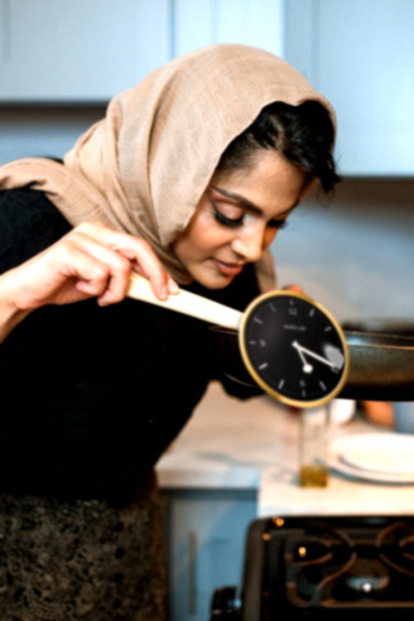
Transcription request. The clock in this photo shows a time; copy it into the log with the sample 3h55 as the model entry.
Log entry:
5h19
